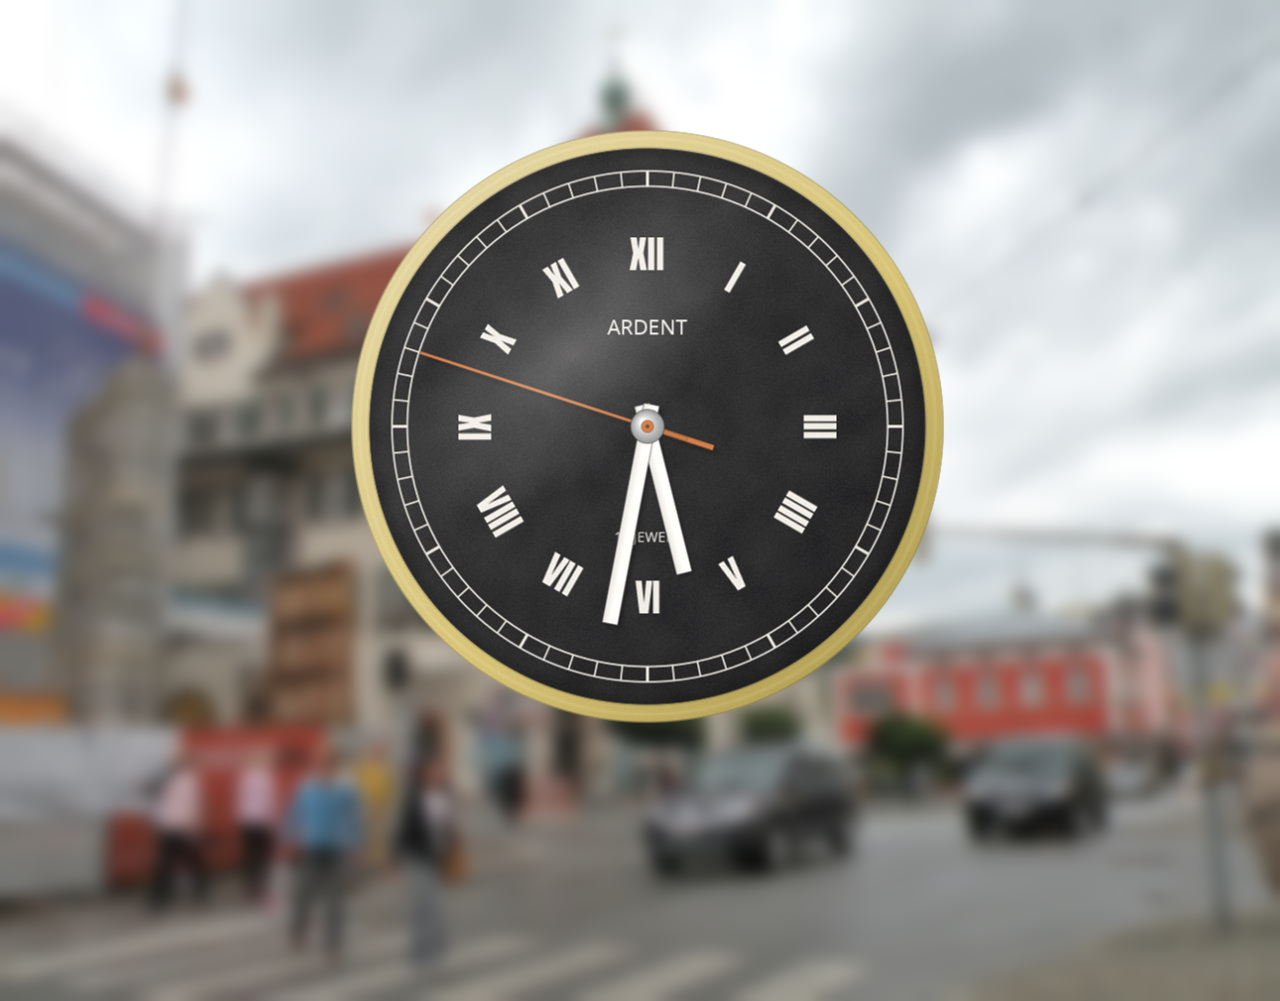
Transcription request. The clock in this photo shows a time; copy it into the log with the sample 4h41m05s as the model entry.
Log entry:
5h31m48s
